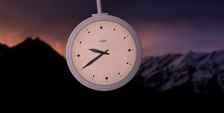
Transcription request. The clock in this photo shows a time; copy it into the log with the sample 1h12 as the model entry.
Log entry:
9h40
